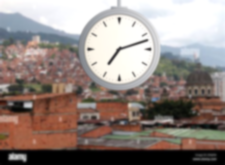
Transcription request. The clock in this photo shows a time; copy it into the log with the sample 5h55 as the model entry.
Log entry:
7h12
